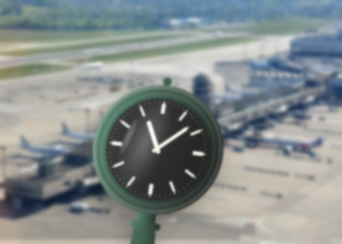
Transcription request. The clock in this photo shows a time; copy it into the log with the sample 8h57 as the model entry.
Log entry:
11h08
